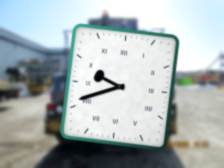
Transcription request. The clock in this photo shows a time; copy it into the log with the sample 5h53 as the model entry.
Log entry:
9h41
